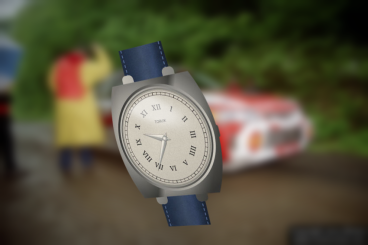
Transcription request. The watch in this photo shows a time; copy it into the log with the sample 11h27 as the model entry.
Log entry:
9h35
